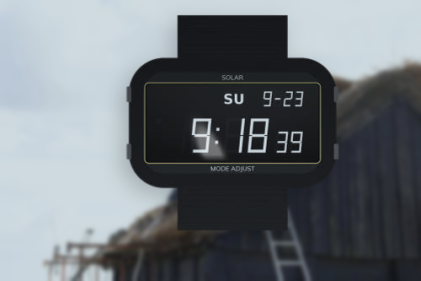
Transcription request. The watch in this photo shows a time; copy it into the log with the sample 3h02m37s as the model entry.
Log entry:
9h18m39s
